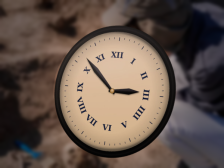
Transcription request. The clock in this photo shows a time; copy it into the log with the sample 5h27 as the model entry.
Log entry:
2h52
